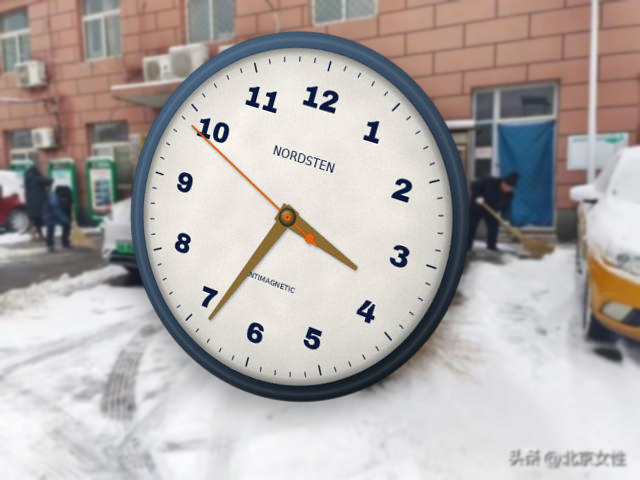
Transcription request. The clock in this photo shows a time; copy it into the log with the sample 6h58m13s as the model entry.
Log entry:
3h33m49s
